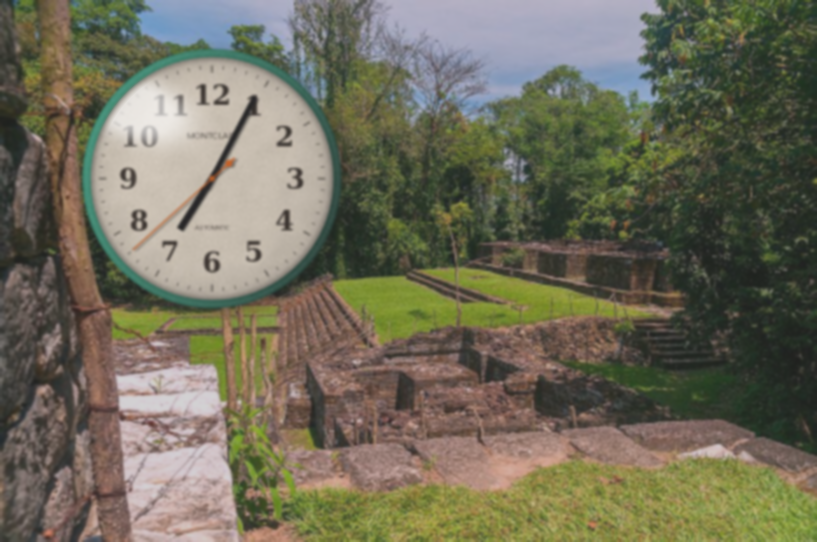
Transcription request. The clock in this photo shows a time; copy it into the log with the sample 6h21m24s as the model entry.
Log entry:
7h04m38s
